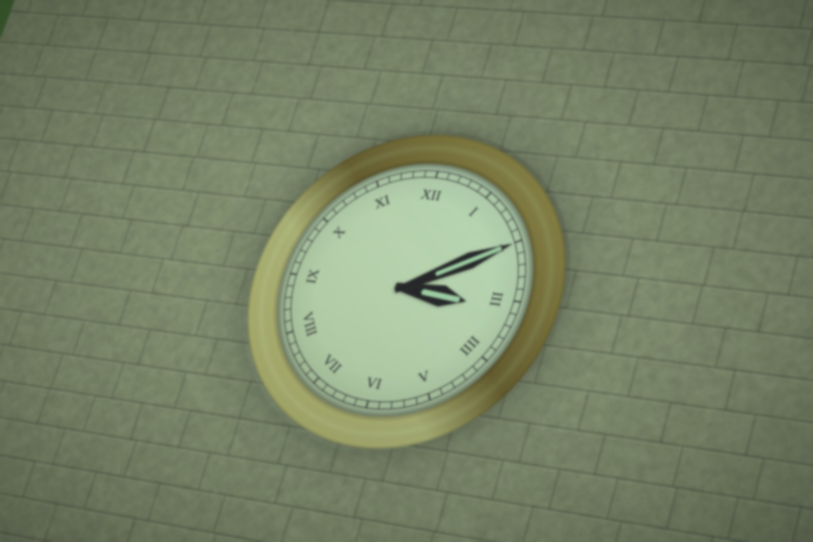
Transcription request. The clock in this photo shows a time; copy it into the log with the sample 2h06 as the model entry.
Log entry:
3h10
